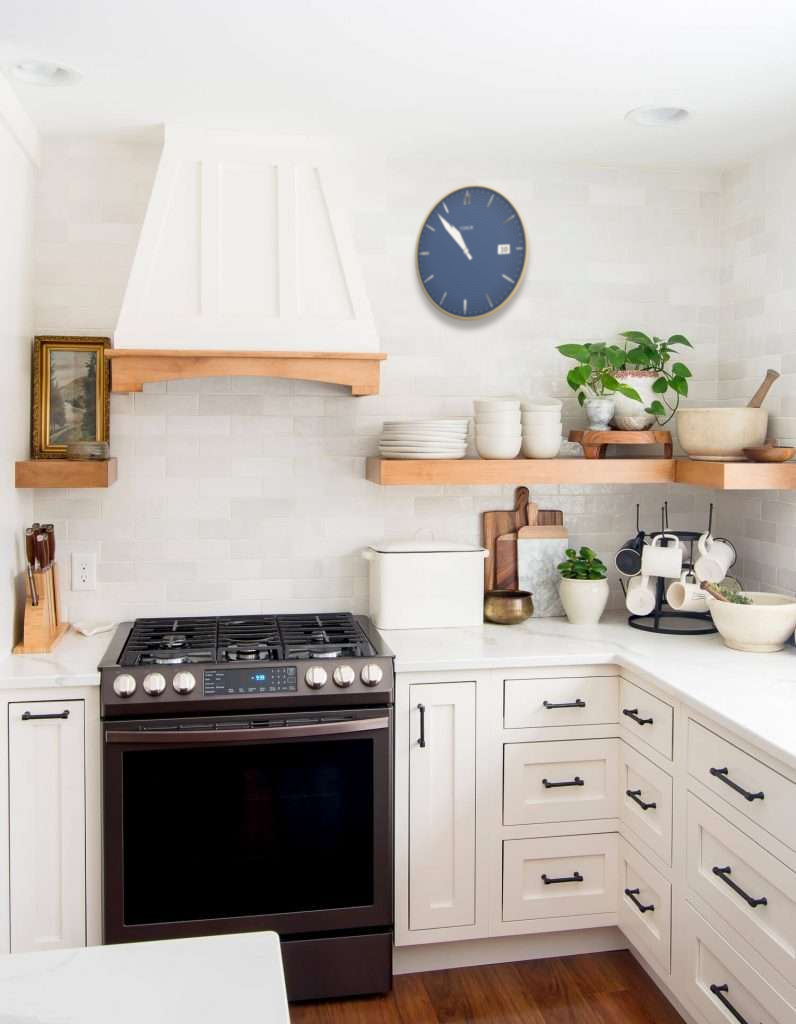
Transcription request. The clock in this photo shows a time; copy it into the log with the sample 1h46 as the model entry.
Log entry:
10h53
